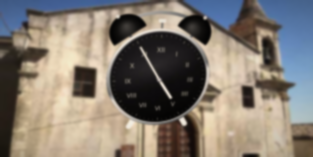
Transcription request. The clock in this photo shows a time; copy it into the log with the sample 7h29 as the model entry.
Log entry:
4h55
